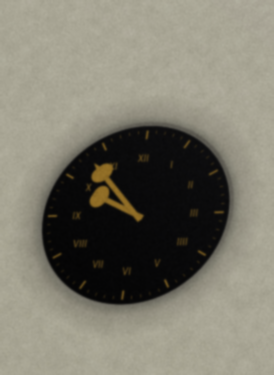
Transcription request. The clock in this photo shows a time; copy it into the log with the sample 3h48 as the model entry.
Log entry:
9h53
